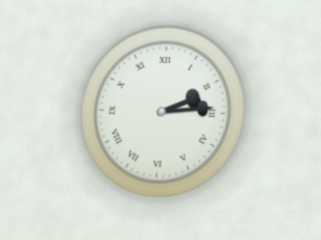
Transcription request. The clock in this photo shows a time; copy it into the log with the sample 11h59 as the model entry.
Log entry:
2h14
